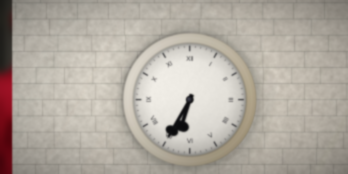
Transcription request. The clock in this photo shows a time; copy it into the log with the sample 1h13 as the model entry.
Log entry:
6h35
